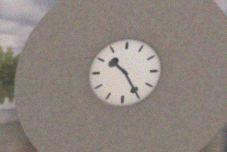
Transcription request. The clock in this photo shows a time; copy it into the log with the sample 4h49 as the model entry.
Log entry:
10h25
